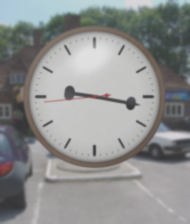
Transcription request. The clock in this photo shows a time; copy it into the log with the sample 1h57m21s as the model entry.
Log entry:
9h16m44s
